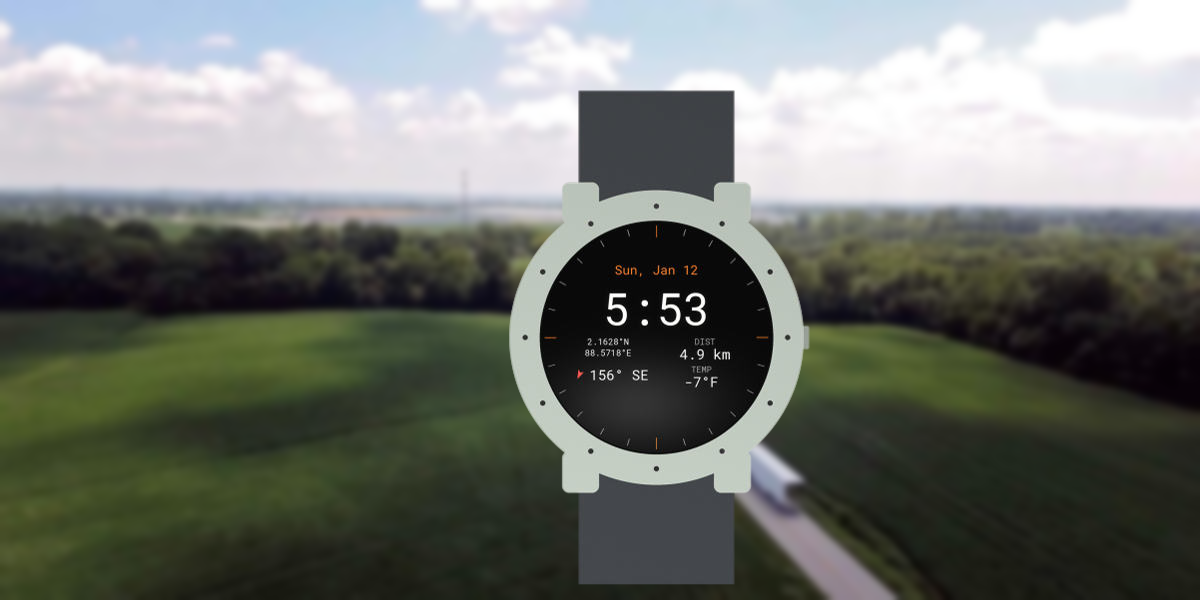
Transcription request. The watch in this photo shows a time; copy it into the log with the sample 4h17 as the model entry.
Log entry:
5h53
